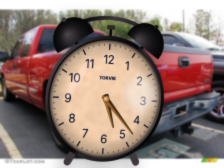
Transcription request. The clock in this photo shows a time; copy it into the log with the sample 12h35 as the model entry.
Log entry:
5h23
